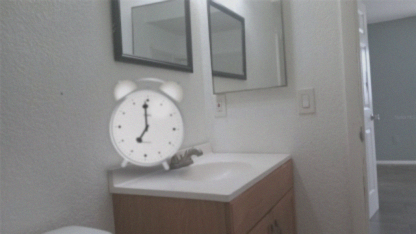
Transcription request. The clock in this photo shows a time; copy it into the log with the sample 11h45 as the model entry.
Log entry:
6h59
